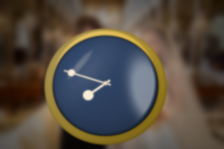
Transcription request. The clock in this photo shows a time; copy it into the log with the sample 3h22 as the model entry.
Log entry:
7h48
